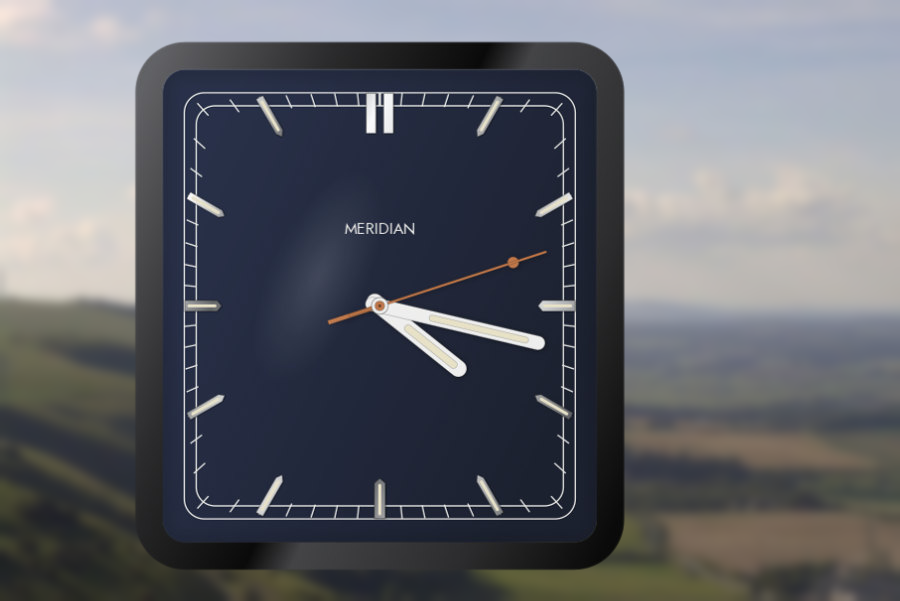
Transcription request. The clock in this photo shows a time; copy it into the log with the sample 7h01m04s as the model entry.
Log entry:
4h17m12s
